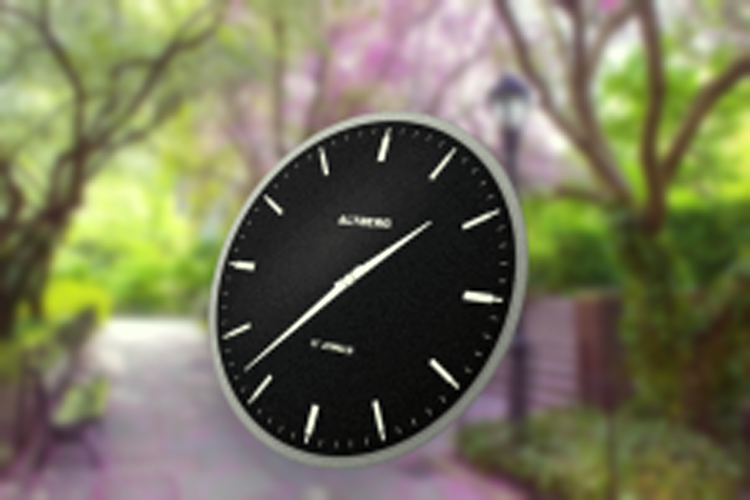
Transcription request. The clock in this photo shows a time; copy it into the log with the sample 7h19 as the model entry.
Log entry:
1h37
